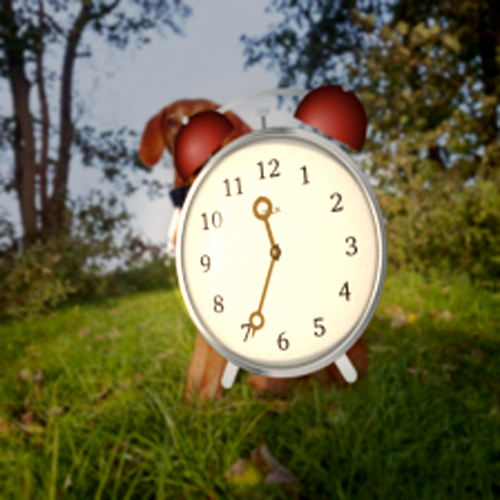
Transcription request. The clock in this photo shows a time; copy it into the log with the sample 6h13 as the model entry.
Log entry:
11h34
